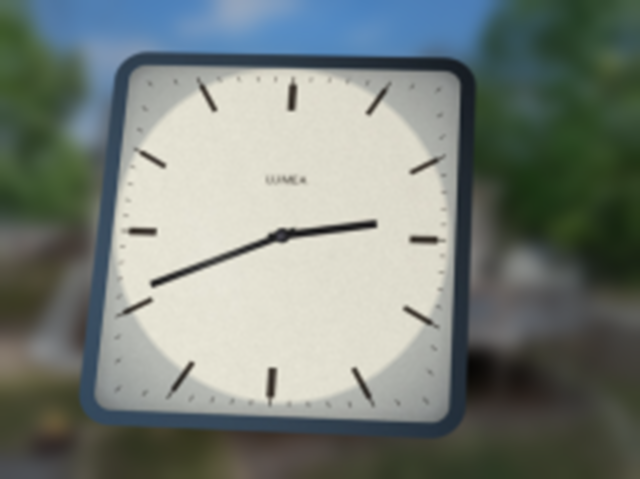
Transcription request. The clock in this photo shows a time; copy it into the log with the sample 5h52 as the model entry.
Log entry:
2h41
